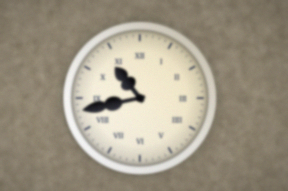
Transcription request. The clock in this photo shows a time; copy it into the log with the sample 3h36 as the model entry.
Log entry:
10h43
